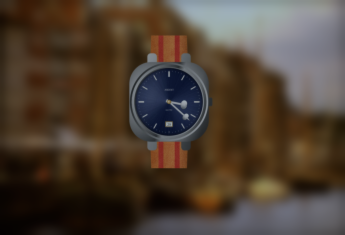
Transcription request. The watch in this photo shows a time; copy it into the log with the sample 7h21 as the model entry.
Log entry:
3h22
